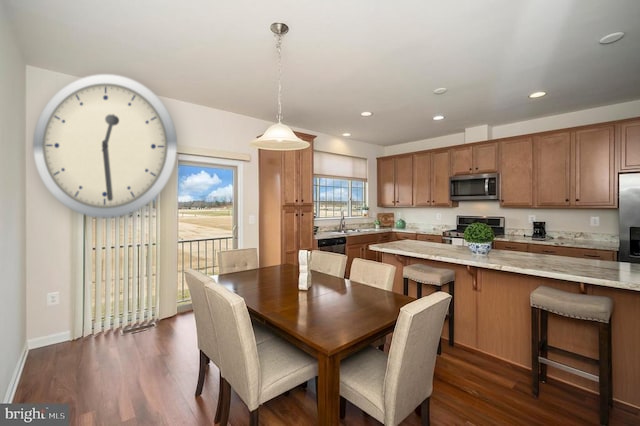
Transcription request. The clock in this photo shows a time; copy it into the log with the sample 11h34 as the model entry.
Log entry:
12h29
